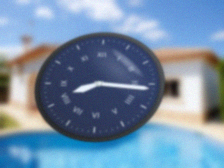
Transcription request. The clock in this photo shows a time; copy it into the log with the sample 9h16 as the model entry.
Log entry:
8h16
